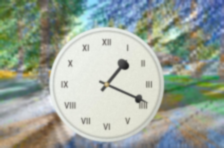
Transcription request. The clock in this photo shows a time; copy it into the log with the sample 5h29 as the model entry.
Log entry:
1h19
